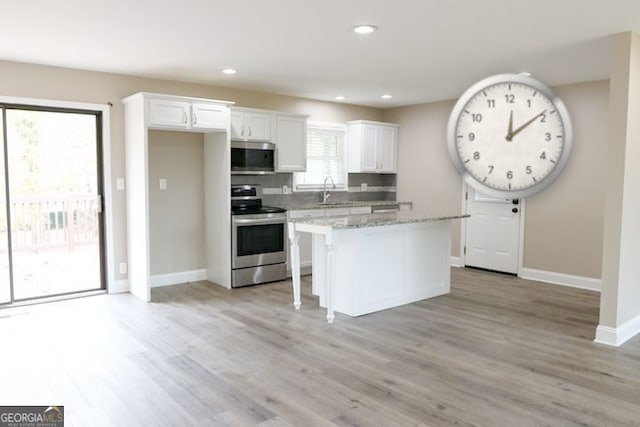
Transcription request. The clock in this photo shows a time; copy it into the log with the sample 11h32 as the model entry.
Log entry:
12h09
